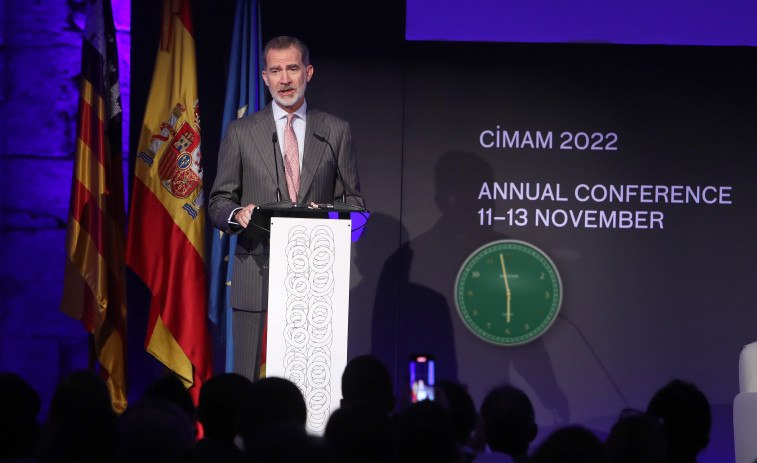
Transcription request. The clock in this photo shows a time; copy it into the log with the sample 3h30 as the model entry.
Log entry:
5h58
